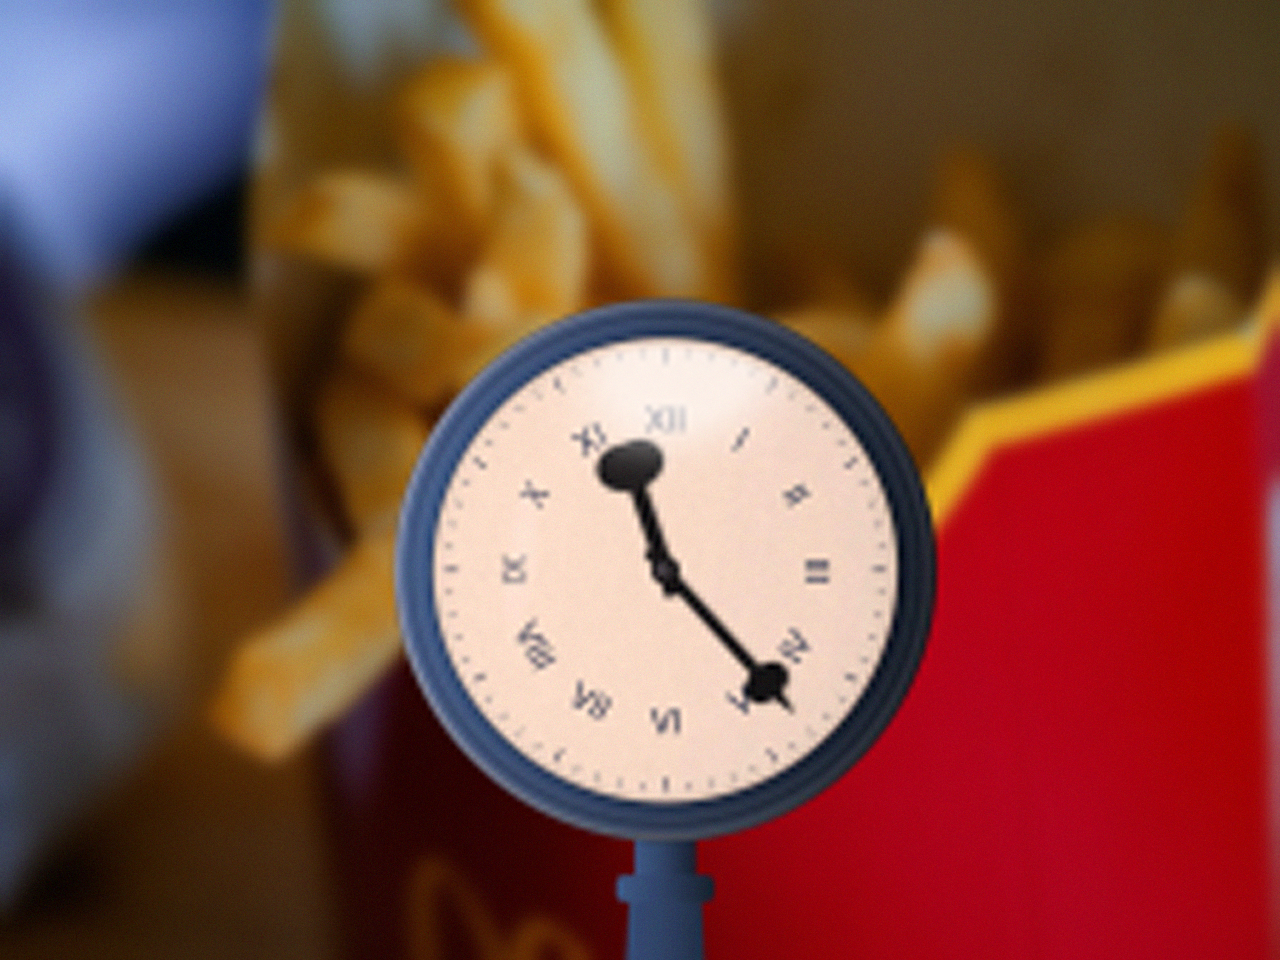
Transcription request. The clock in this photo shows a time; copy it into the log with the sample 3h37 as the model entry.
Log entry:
11h23
